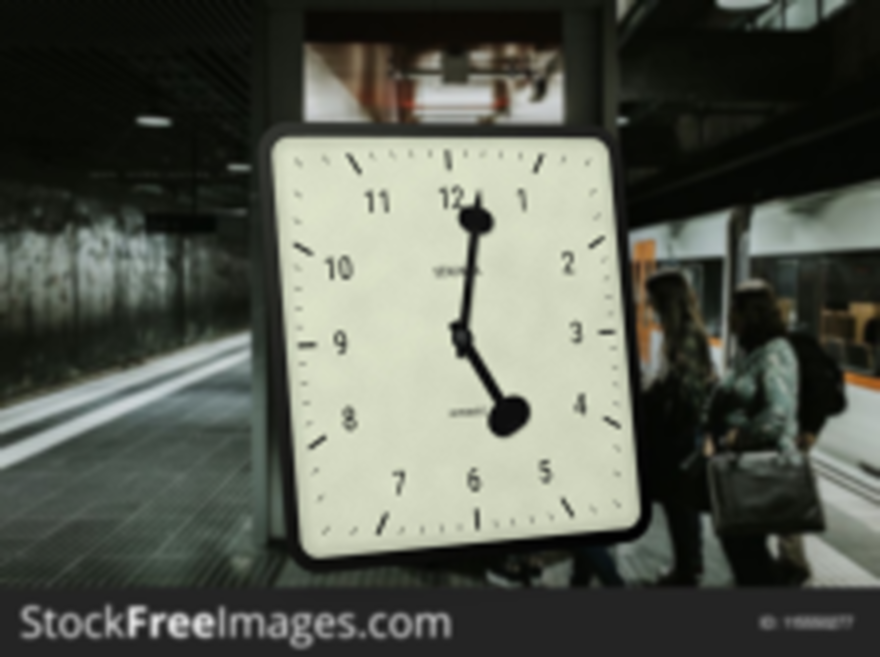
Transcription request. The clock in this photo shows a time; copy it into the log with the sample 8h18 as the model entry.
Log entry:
5h02
